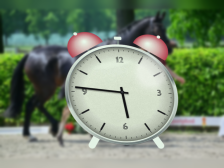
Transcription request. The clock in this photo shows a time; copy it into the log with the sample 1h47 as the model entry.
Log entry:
5h46
